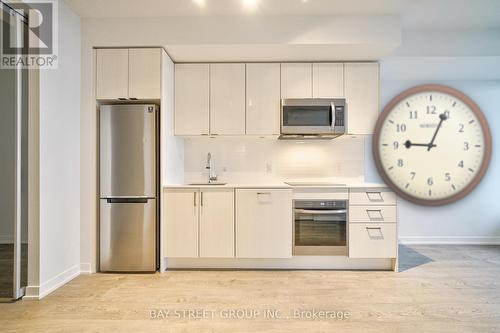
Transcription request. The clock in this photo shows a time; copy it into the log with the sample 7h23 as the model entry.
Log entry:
9h04
